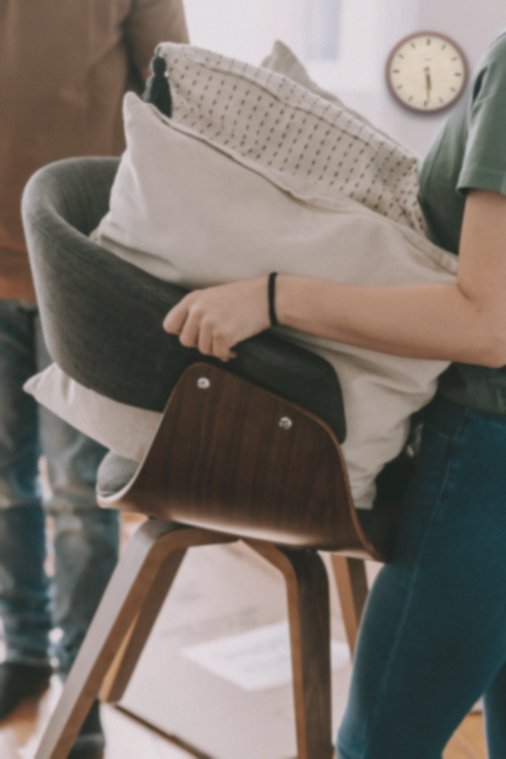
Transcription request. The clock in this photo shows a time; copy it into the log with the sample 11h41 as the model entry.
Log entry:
5h29
